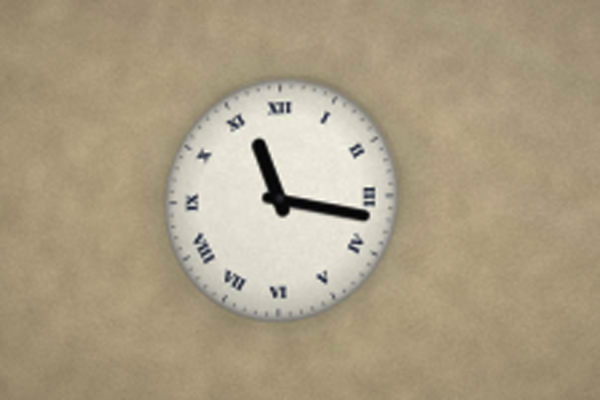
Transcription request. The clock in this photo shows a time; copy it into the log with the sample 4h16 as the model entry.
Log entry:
11h17
